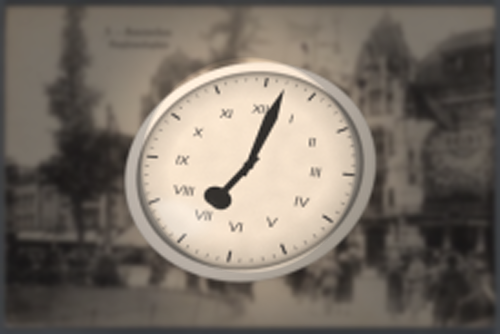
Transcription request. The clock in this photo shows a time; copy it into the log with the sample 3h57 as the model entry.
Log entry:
7h02
